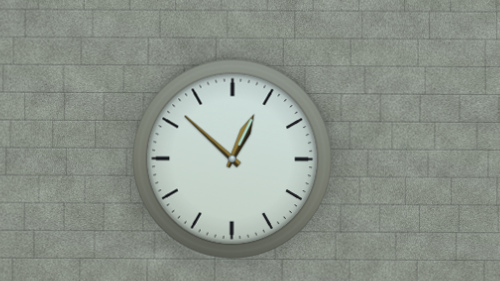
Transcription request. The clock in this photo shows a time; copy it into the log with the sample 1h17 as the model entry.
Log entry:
12h52
